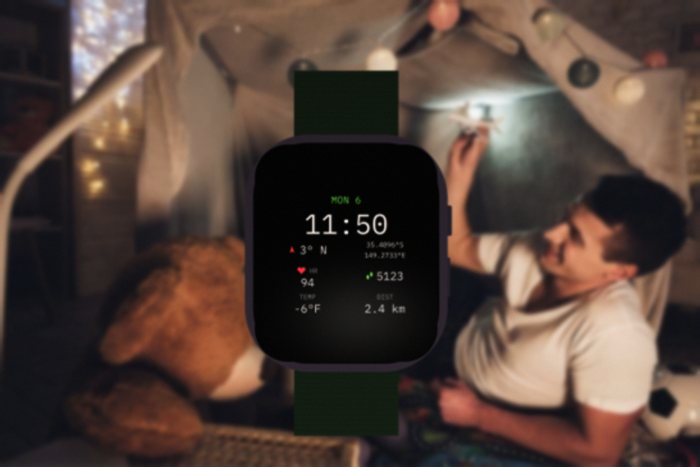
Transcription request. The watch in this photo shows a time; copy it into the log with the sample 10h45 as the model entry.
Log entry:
11h50
